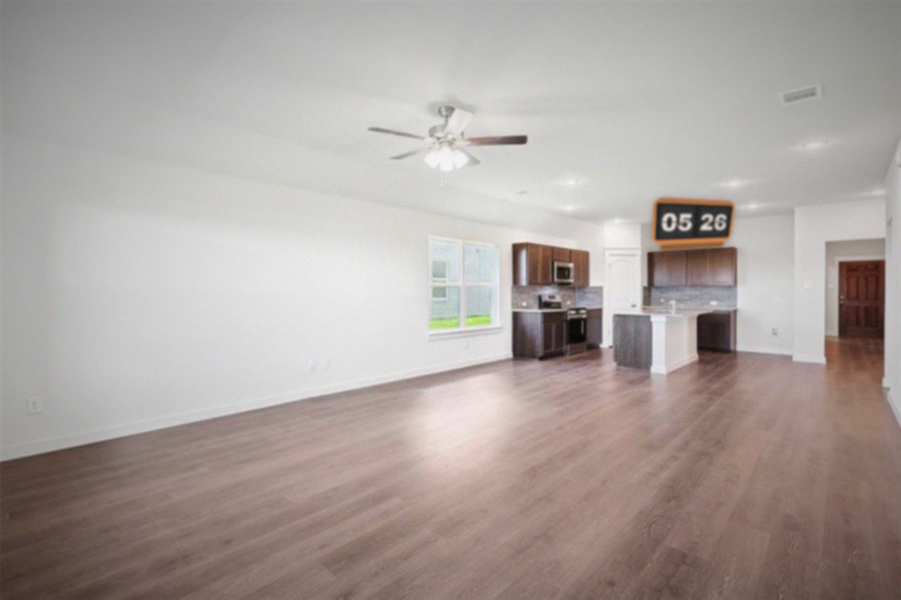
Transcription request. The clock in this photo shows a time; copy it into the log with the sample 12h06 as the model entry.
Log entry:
5h26
